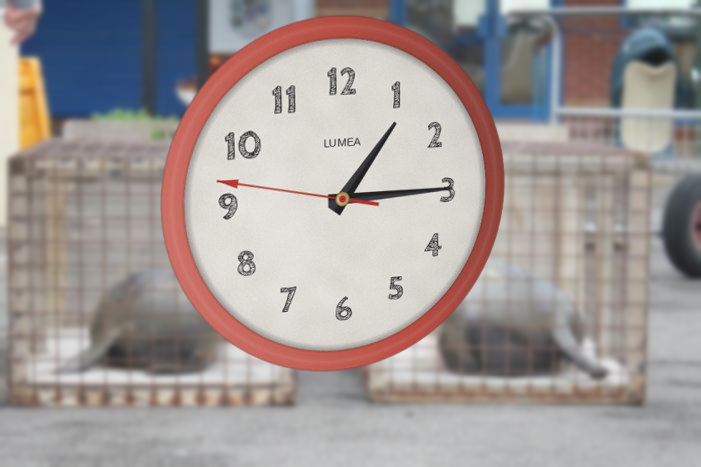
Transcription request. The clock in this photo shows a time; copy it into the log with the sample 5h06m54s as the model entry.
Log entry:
1h14m47s
